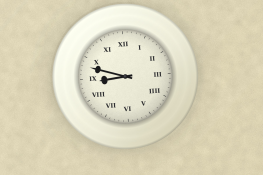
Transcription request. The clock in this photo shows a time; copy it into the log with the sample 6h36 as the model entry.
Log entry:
8h48
